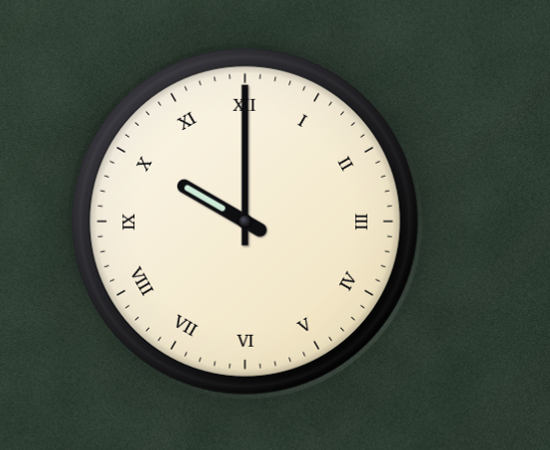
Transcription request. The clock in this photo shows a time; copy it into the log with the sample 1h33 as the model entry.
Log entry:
10h00
